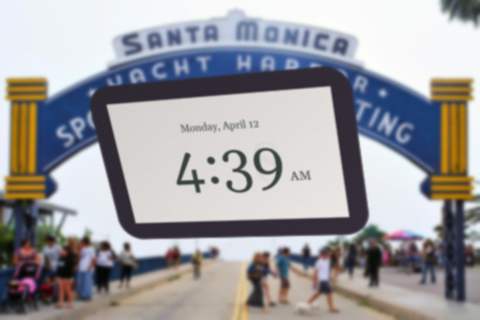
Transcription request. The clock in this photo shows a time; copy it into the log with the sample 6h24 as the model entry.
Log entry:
4h39
